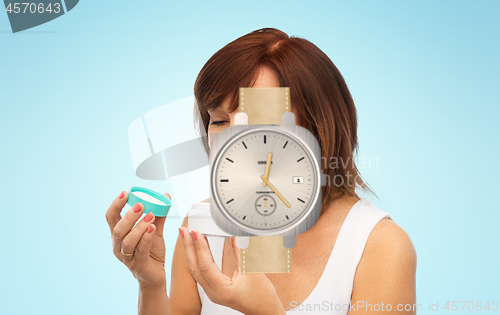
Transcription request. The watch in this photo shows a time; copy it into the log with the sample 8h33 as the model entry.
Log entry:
12h23
